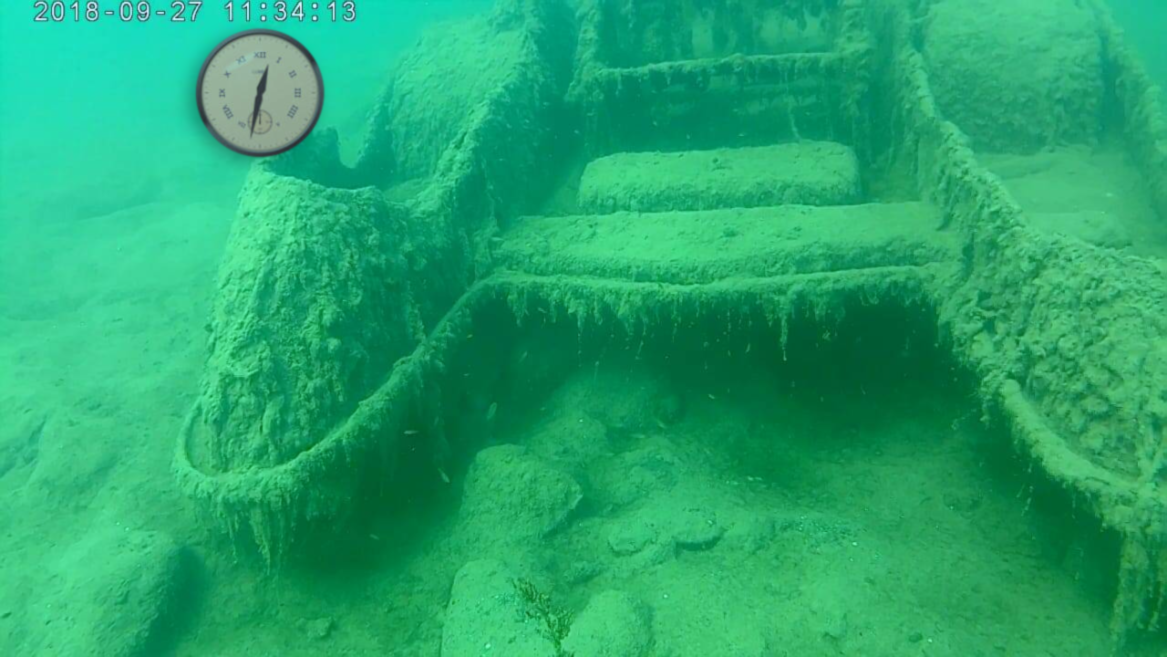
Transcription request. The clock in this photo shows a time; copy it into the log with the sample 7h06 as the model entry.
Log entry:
12h32
